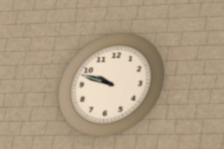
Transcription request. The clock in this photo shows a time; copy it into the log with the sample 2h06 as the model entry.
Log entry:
9h48
